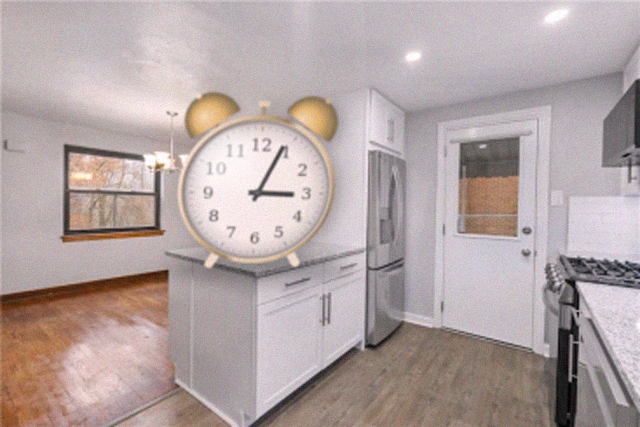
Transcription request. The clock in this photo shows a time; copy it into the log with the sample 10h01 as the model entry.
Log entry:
3h04
